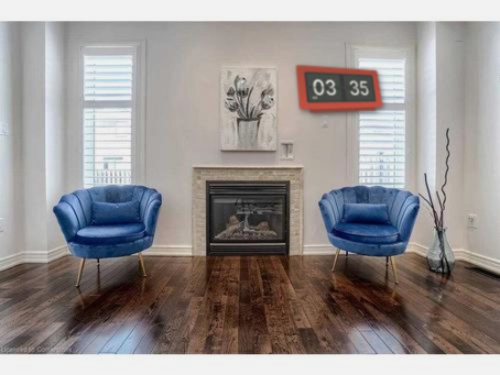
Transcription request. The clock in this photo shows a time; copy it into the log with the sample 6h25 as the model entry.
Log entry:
3h35
